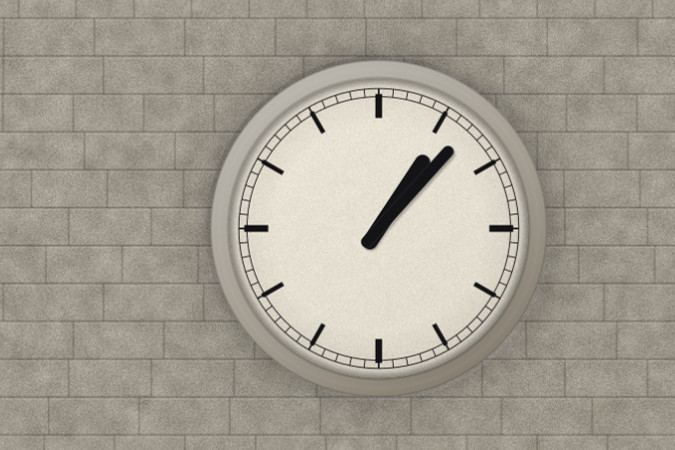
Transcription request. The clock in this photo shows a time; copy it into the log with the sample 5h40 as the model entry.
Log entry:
1h07
